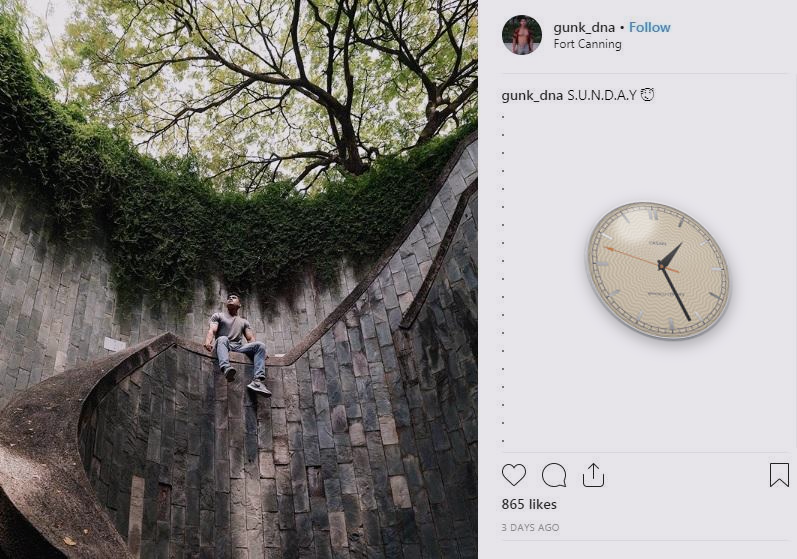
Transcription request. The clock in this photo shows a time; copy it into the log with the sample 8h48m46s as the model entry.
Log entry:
1h26m48s
